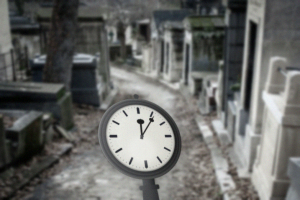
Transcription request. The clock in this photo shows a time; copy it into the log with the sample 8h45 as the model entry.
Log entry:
12h06
